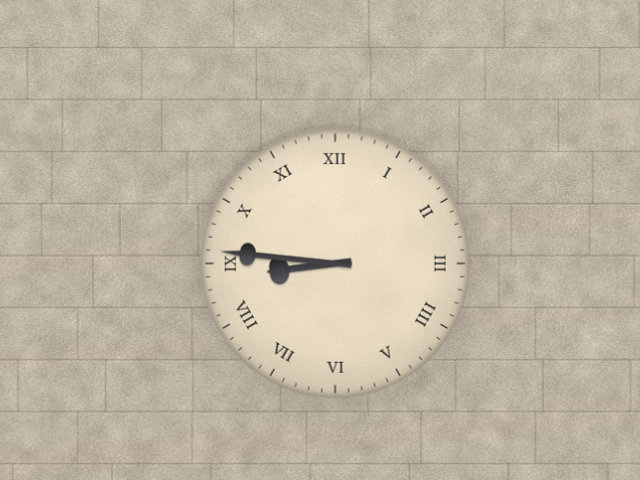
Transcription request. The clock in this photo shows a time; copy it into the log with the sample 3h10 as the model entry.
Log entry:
8h46
